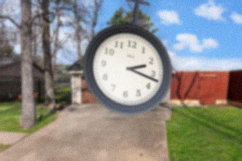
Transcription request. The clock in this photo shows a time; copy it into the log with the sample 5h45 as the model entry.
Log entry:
2h17
